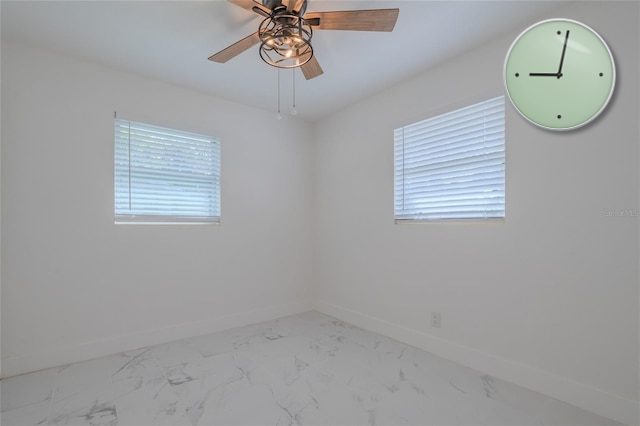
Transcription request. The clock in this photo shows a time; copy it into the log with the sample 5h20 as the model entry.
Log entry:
9h02
